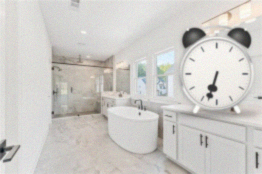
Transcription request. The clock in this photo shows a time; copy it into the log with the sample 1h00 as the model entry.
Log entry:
6h33
